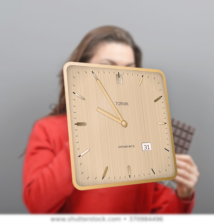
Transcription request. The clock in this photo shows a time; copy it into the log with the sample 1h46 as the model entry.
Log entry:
9h55
